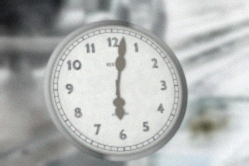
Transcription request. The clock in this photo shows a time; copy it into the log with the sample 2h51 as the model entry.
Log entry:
6h02
